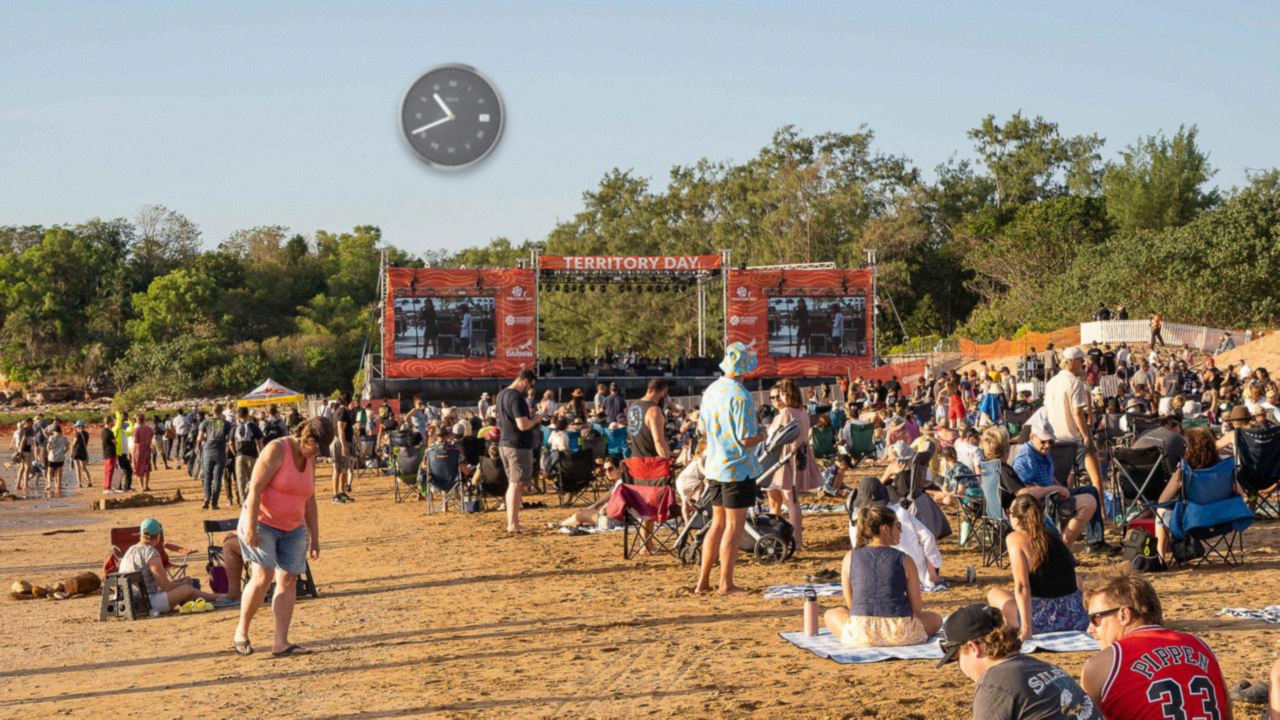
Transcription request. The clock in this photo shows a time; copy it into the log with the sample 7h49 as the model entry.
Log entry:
10h41
